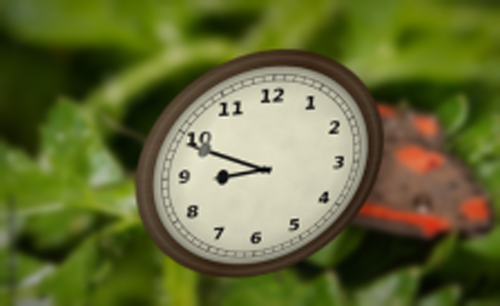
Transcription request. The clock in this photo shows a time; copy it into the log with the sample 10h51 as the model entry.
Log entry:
8h49
